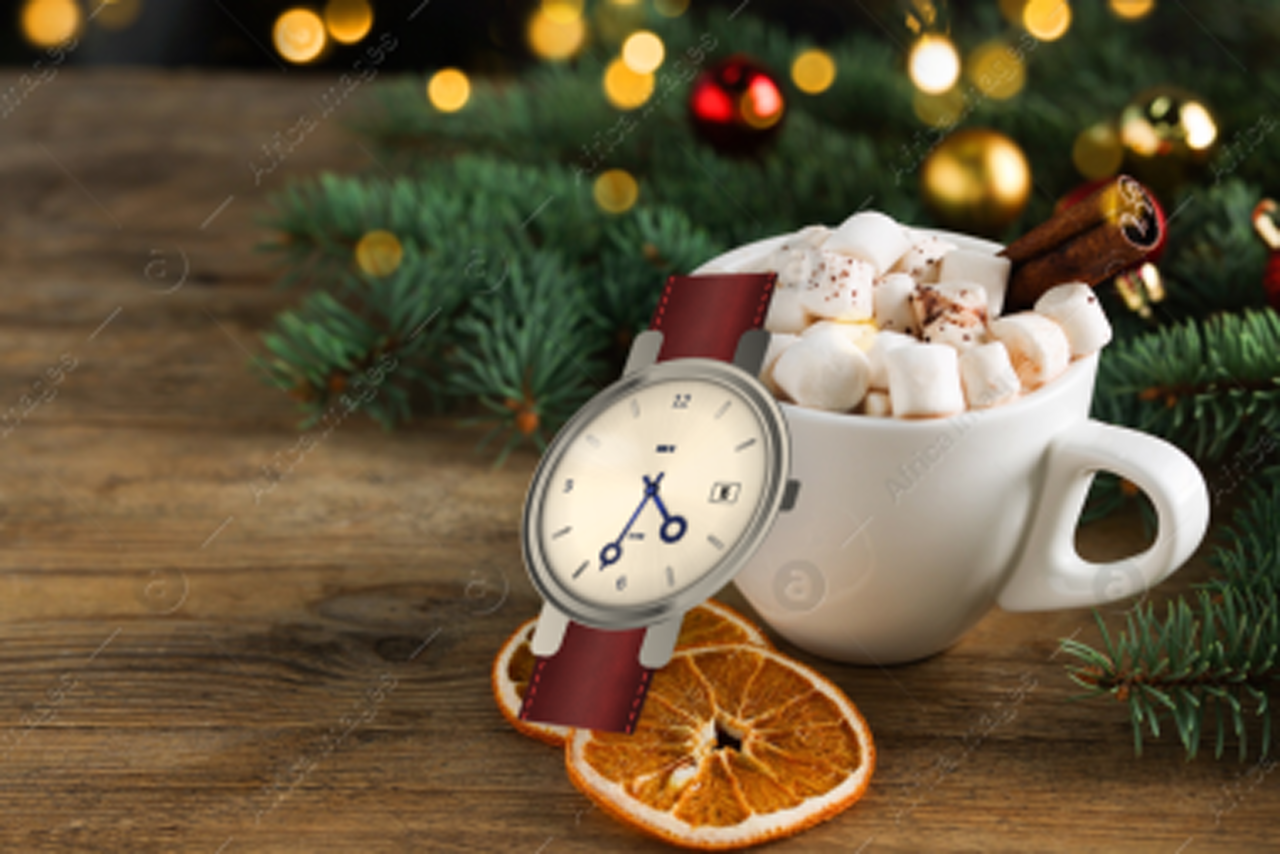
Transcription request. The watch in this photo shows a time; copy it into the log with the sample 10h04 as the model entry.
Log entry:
4h33
